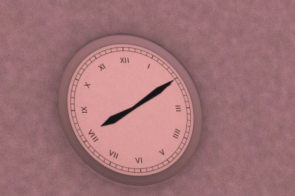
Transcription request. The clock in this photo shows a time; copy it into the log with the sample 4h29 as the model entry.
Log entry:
8h10
